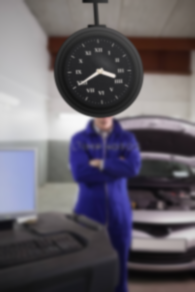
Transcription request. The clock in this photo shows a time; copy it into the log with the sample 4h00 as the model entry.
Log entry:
3h40
